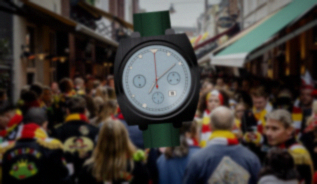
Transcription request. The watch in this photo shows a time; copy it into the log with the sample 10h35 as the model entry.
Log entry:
7h09
